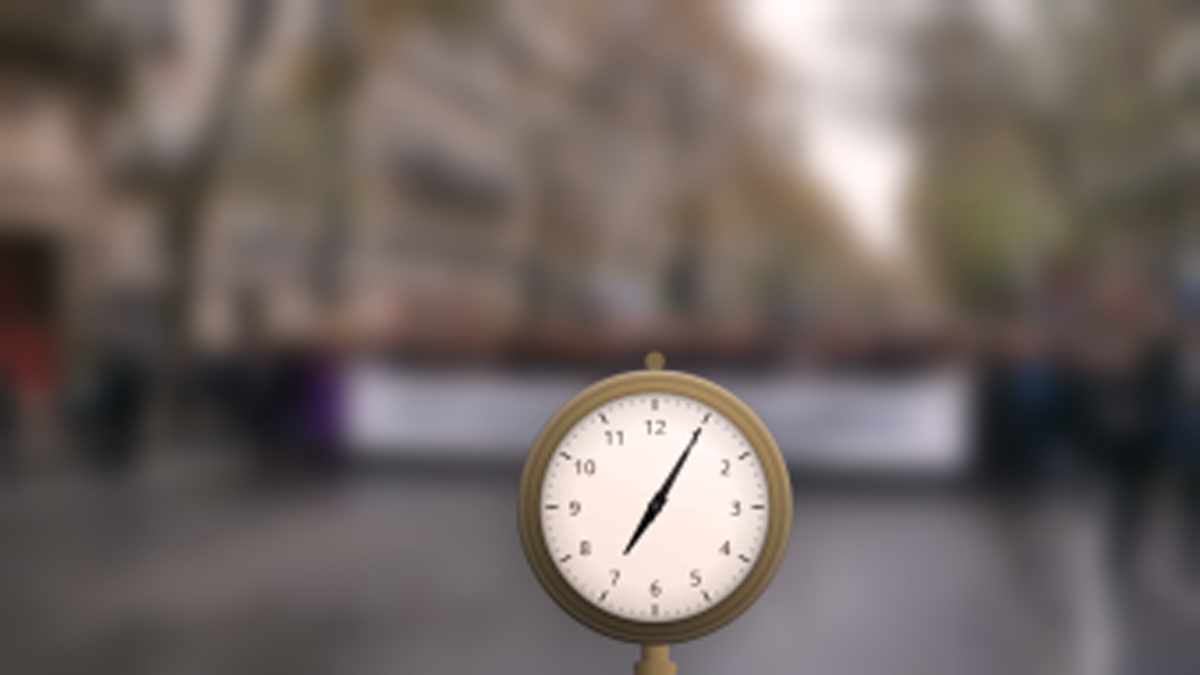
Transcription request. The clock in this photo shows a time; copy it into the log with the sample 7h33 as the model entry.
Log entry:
7h05
